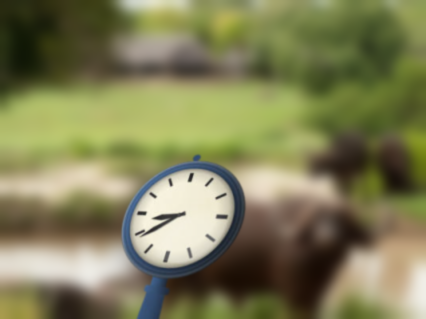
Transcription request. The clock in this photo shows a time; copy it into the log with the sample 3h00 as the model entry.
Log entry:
8h39
